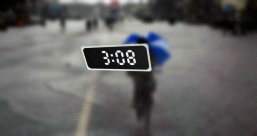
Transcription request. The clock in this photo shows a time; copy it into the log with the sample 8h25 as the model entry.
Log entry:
3h08
